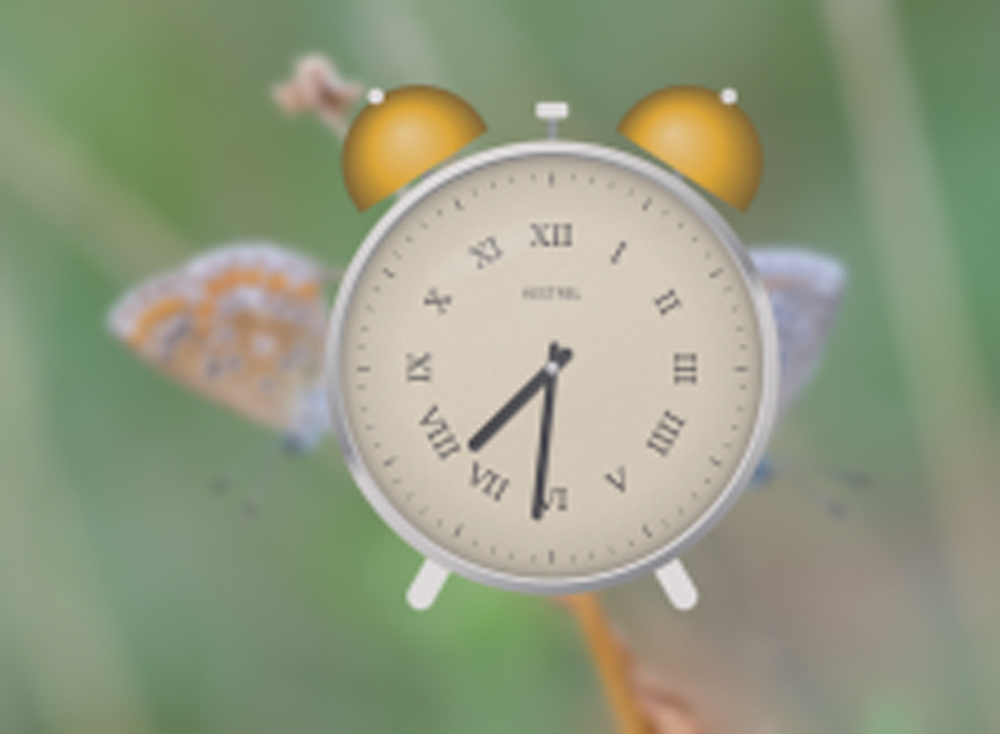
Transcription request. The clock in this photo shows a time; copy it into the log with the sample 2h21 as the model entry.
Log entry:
7h31
